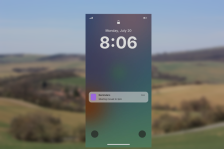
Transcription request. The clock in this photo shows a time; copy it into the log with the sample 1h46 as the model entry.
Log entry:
8h06
